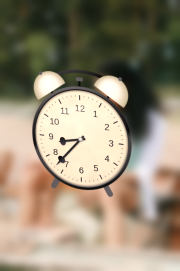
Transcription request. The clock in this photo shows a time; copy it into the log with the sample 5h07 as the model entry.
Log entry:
8h37
